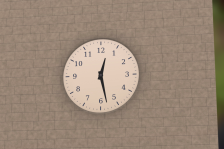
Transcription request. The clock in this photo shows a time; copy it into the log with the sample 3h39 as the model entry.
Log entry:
12h28
